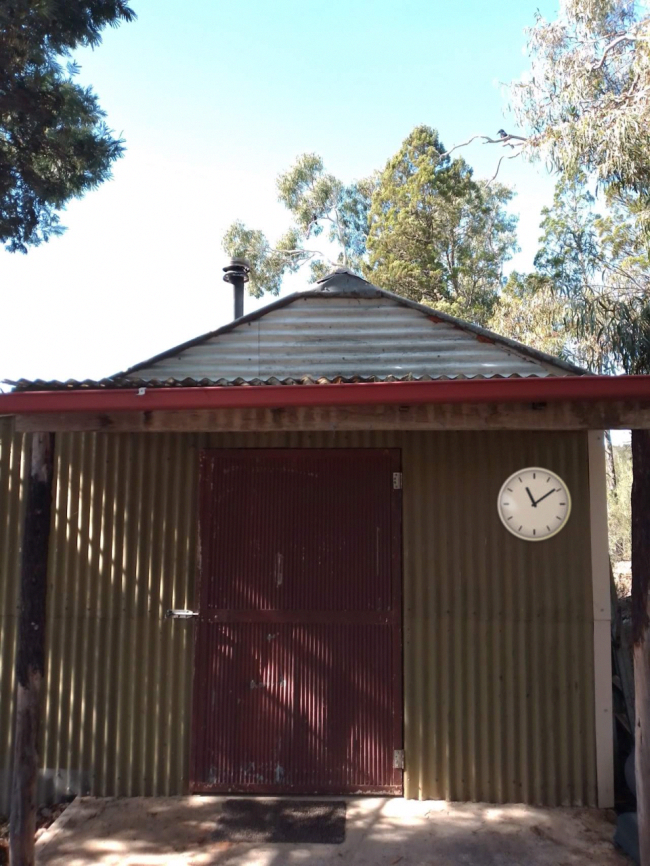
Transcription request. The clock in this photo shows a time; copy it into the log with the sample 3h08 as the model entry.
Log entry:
11h09
